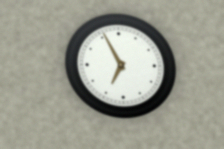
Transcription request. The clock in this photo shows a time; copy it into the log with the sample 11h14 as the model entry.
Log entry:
6h56
